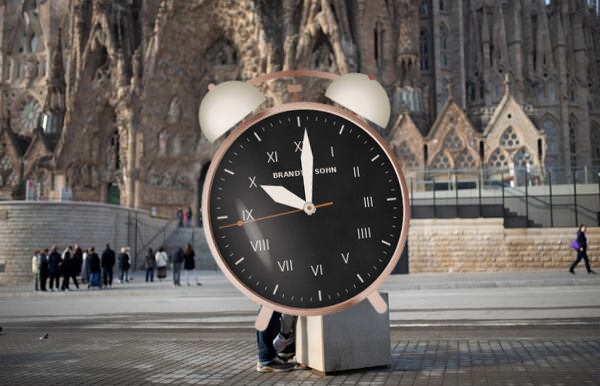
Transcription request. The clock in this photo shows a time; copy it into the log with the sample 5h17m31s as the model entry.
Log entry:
10h00m44s
